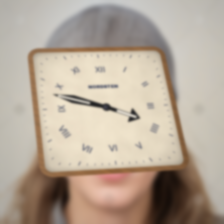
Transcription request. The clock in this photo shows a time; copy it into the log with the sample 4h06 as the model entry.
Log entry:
3h48
